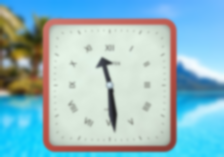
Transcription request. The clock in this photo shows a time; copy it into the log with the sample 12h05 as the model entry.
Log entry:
11h29
